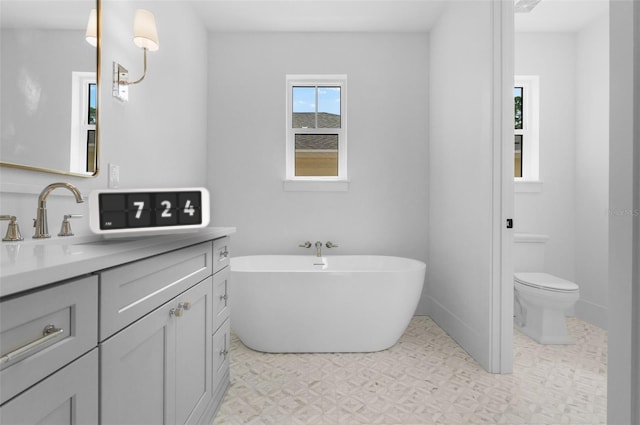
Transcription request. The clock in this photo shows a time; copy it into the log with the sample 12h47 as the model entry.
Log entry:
7h24
